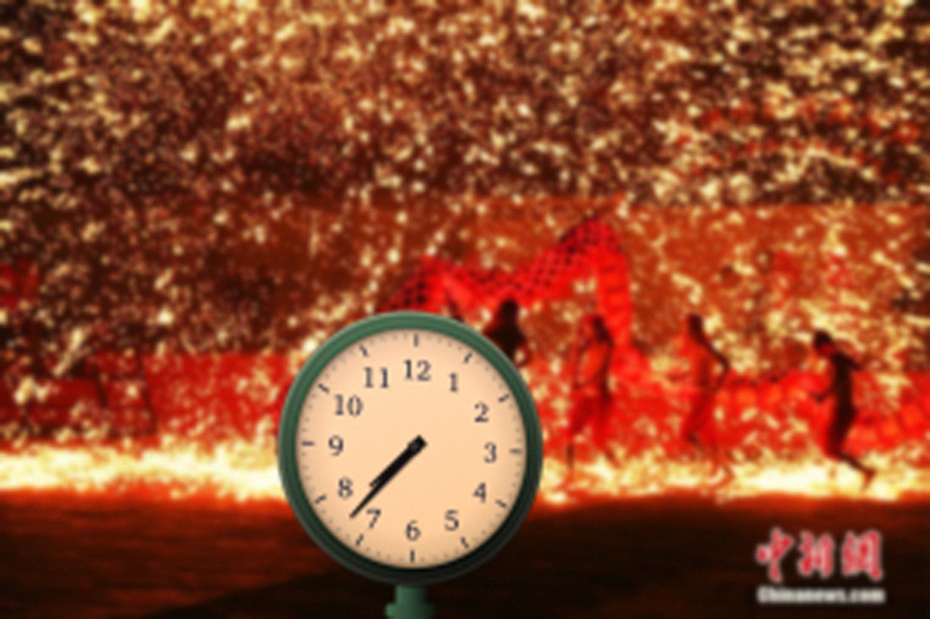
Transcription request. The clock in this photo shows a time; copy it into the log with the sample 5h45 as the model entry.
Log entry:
7h37
